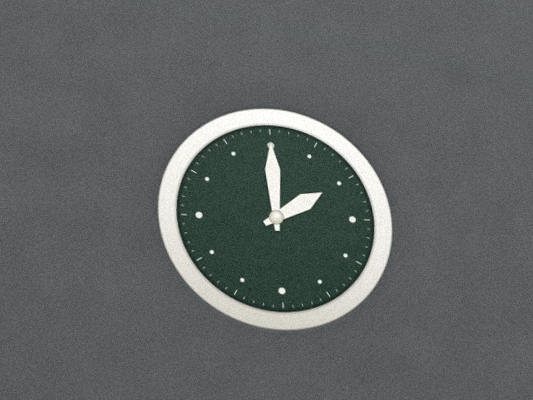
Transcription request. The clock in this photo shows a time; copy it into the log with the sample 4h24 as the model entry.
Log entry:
2h00
